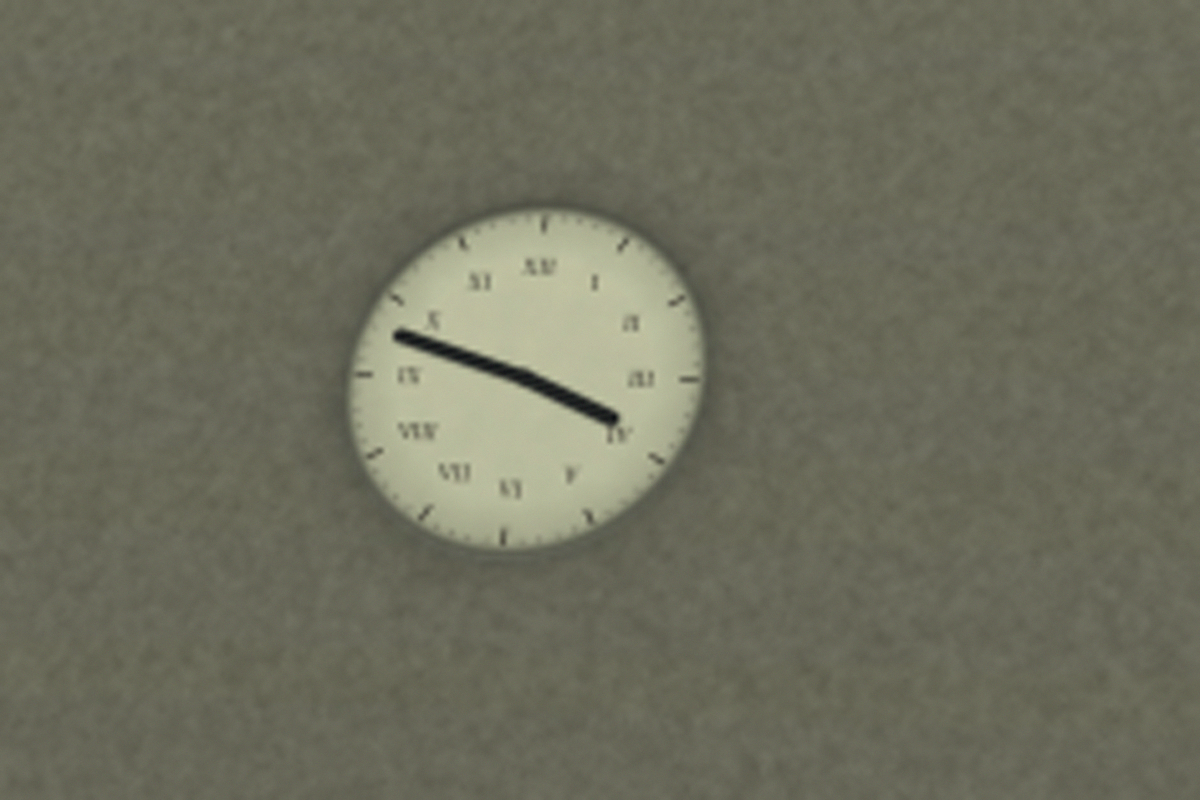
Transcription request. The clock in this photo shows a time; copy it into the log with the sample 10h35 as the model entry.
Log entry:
3h48
